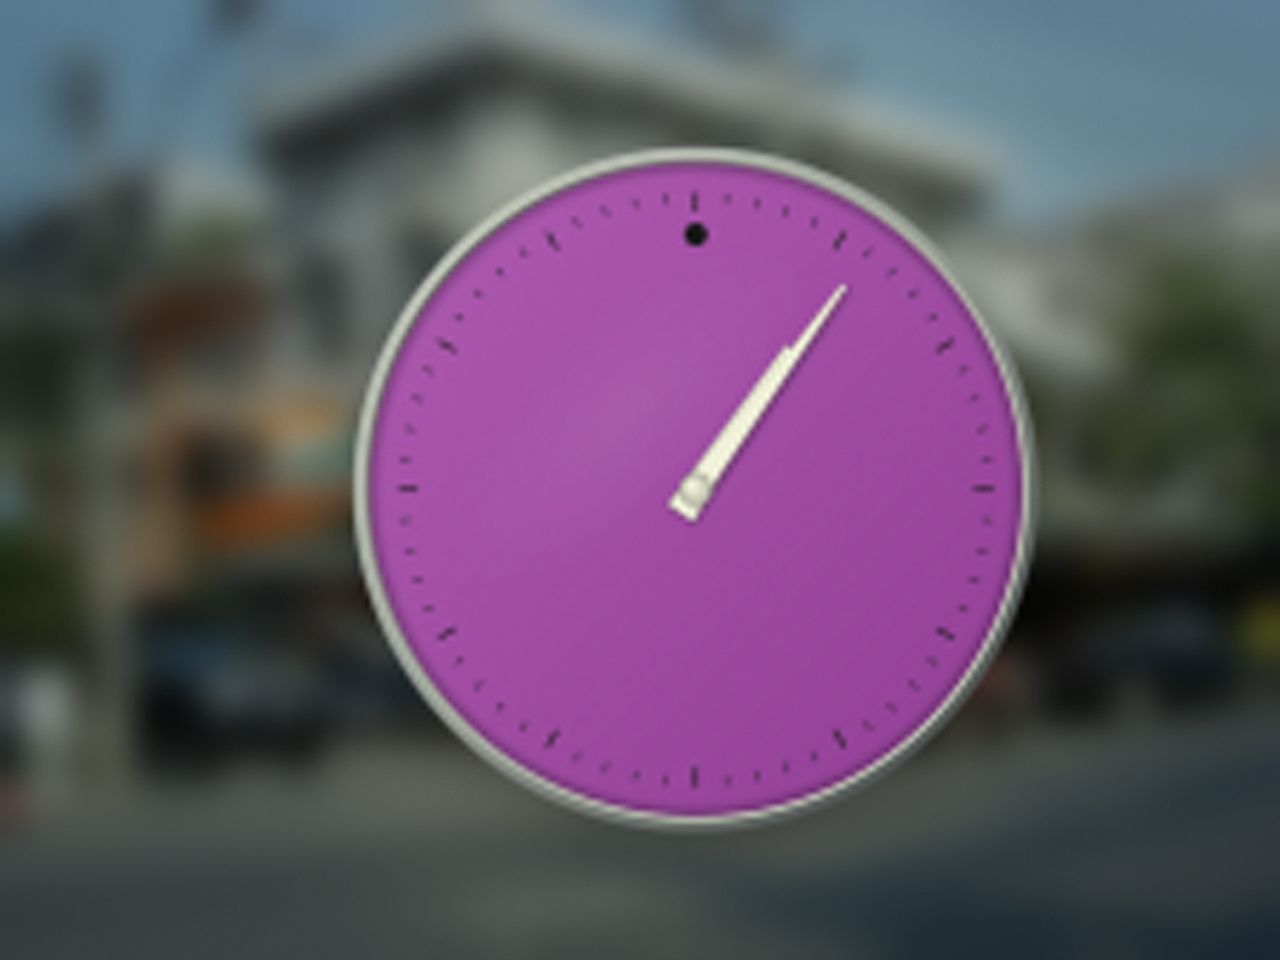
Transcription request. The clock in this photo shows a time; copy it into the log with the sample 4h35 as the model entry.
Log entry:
1h06
